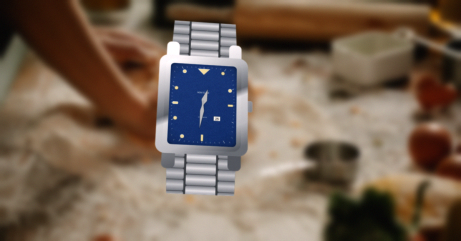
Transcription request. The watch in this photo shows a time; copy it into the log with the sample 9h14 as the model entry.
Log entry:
12h31
